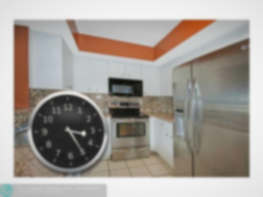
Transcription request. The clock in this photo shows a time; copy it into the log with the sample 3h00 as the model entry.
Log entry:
3h25
